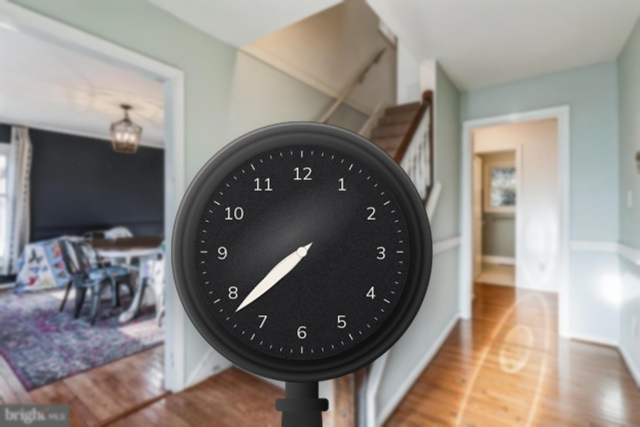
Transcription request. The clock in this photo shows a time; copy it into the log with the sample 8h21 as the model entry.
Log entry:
7h38
